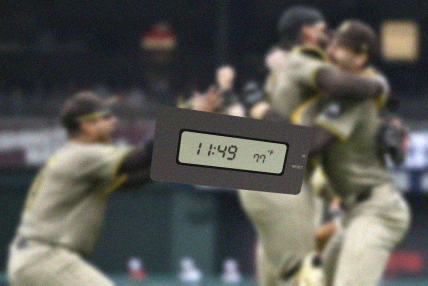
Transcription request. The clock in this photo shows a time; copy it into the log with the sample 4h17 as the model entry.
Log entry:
11h49
